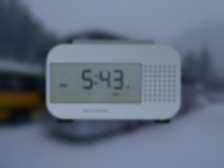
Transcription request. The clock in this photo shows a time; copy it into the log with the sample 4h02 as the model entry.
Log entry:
5h43
